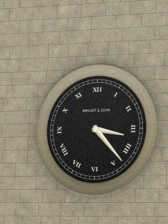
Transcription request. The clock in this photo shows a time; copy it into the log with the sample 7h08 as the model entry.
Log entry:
3h23
